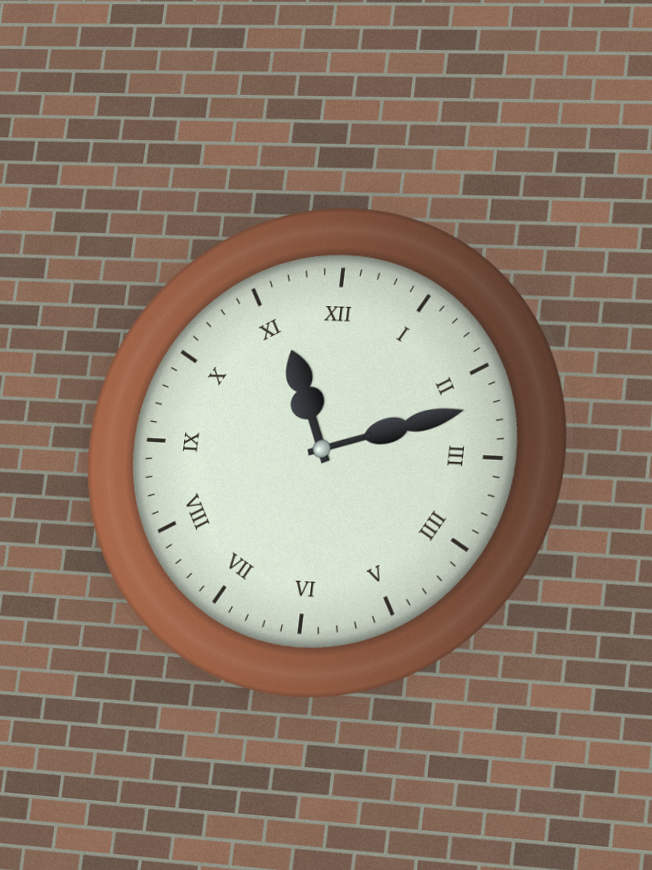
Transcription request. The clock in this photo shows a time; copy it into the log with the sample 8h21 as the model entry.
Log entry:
11h12
